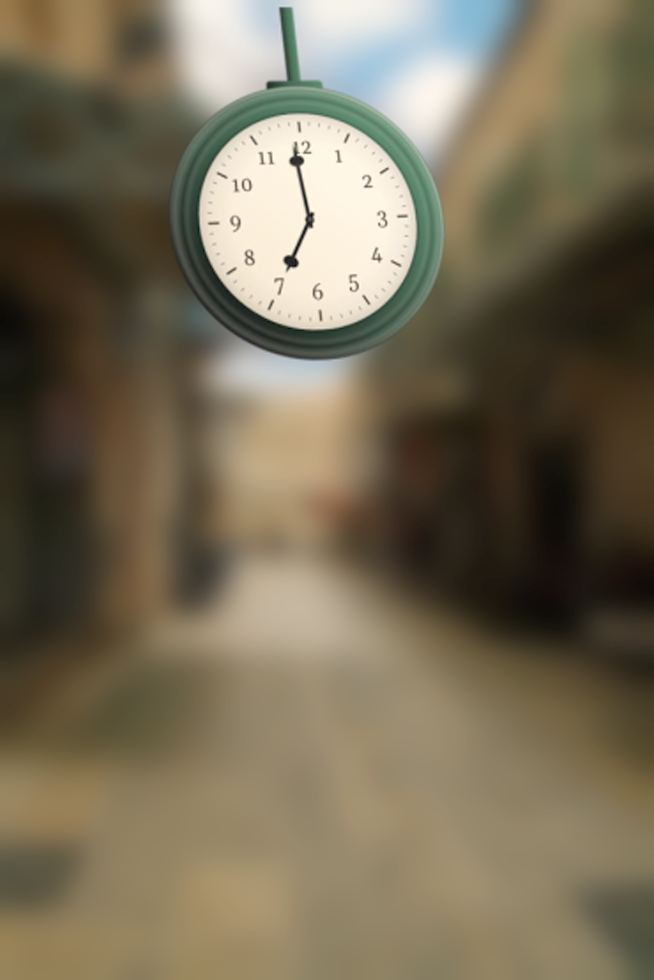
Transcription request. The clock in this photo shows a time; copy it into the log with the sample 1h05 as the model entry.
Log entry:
6h59
